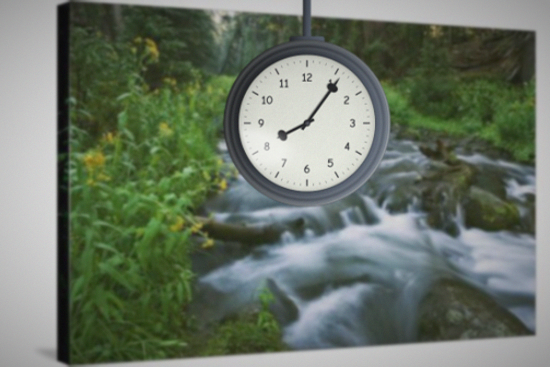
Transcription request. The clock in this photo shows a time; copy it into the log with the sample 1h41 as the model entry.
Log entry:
8h06
